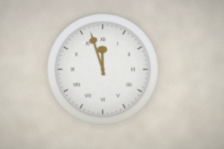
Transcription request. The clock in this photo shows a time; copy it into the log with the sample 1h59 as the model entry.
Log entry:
11h57
